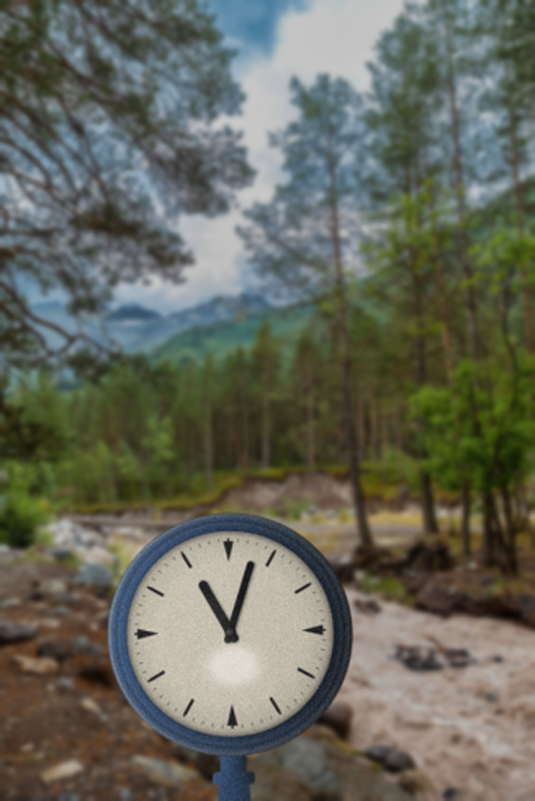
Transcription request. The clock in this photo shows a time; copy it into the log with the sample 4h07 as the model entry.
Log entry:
11h03
